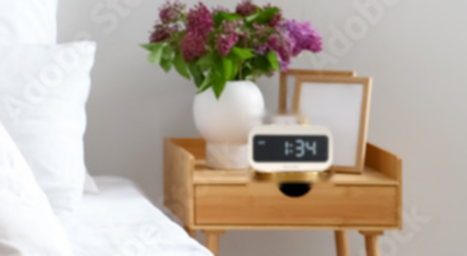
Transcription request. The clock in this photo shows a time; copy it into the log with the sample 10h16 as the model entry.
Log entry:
1h34
